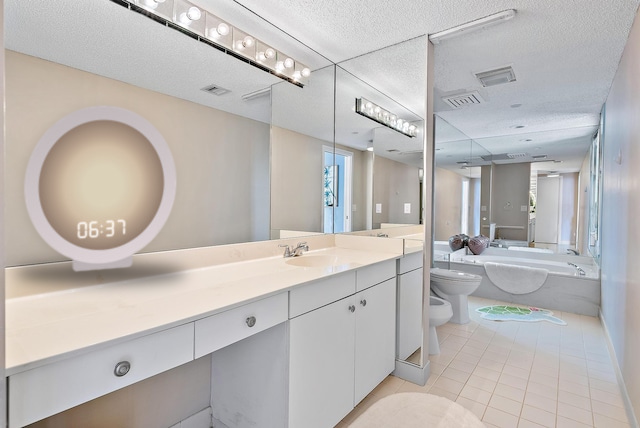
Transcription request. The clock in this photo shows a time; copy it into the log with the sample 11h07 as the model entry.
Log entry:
6h37
